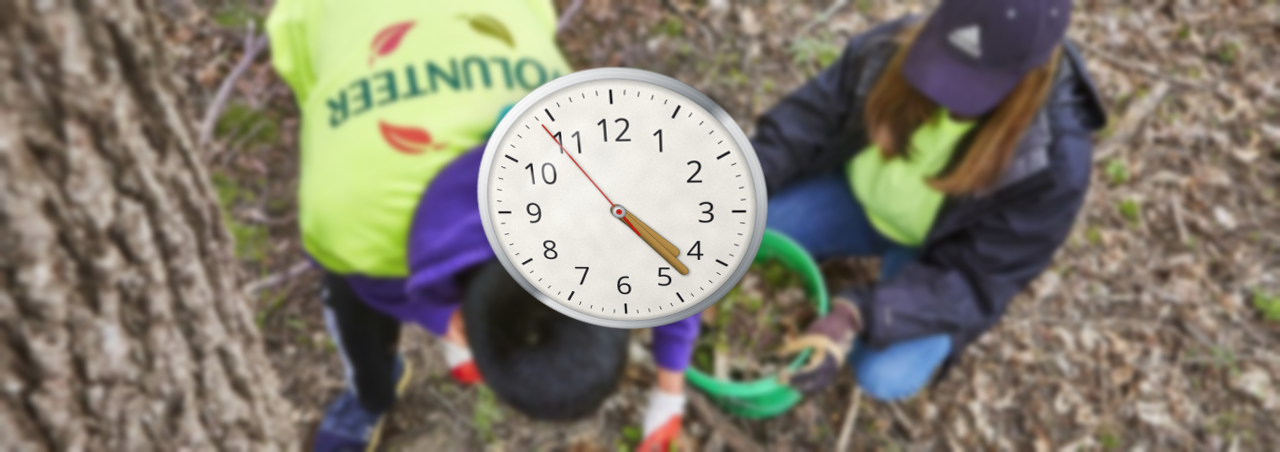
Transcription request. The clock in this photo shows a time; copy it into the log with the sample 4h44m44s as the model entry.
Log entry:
4h22m54s
